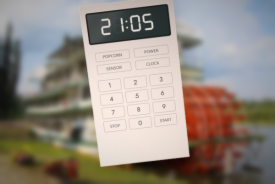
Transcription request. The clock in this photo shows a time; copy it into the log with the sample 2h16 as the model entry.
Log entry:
21h05
